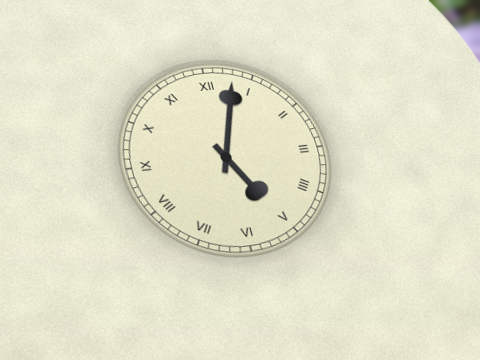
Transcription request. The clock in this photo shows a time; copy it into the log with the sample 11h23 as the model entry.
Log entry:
5h03
